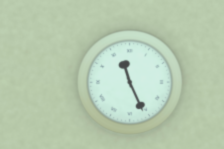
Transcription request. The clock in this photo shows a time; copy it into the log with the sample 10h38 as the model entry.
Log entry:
11h26
